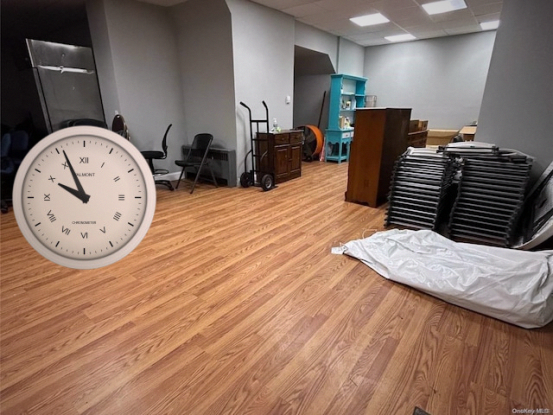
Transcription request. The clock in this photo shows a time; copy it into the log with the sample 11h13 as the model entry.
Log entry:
9h56
